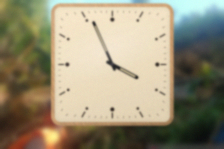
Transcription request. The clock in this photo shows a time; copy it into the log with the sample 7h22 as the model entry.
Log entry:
3h56
